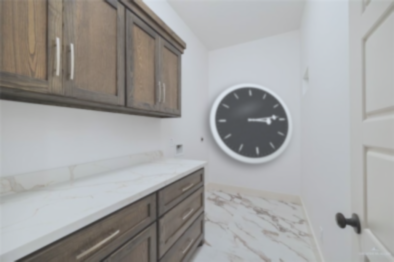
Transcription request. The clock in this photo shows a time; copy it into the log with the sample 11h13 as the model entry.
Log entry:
3h14
